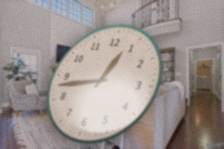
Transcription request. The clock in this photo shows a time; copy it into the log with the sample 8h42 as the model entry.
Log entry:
12h43
